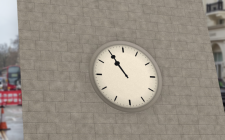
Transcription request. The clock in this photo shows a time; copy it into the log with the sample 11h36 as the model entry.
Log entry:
10h55
